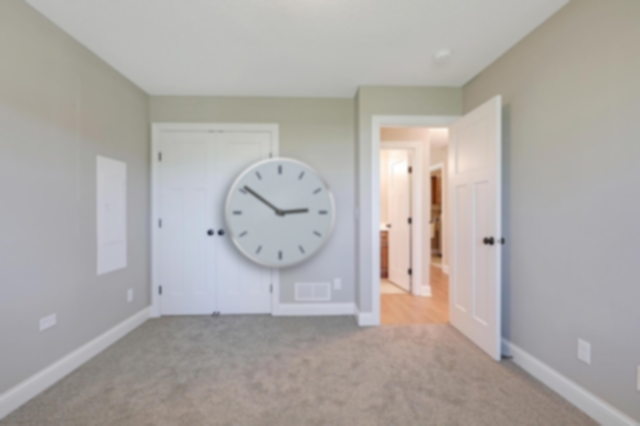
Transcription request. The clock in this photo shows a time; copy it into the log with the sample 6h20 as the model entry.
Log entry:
2h51
